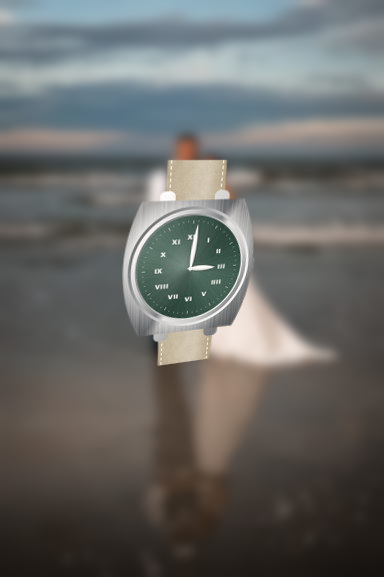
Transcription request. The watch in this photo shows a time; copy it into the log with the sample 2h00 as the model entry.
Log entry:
3h01
